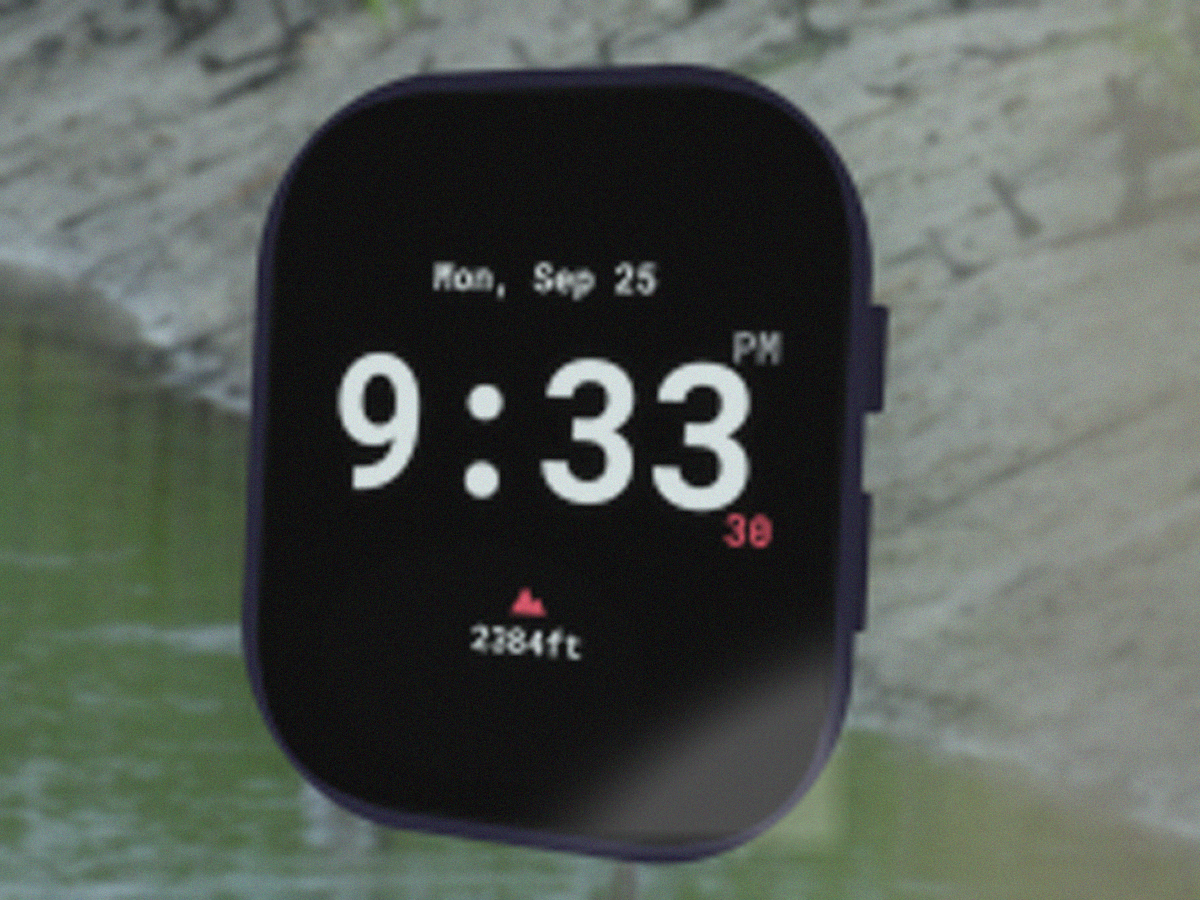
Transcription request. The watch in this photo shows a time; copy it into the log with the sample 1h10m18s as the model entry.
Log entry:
9h33m30s
